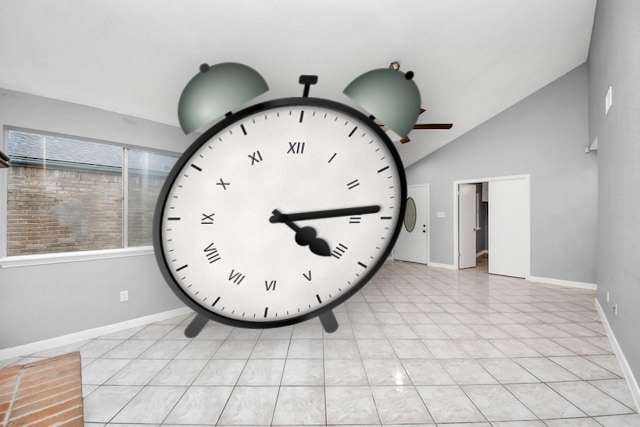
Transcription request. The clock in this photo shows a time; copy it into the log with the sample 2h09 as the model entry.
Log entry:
4h14
